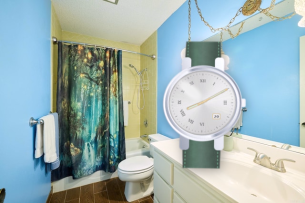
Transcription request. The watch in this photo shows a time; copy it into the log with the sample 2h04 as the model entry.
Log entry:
8h10
